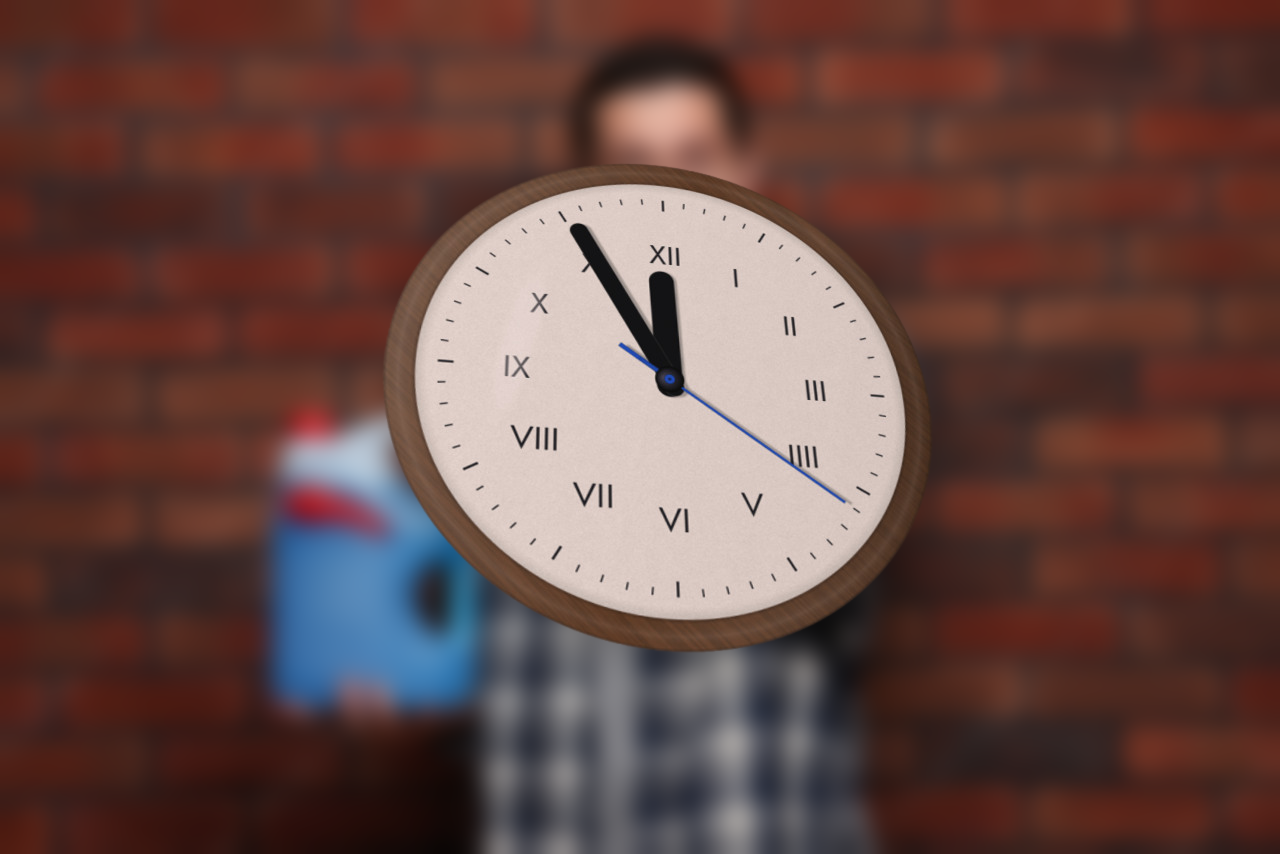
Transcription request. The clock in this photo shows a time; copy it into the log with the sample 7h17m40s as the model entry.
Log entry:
11h55m21s
